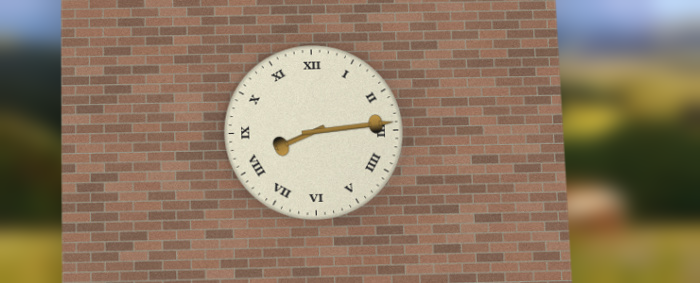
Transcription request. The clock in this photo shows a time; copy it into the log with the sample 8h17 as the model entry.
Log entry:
8h14
